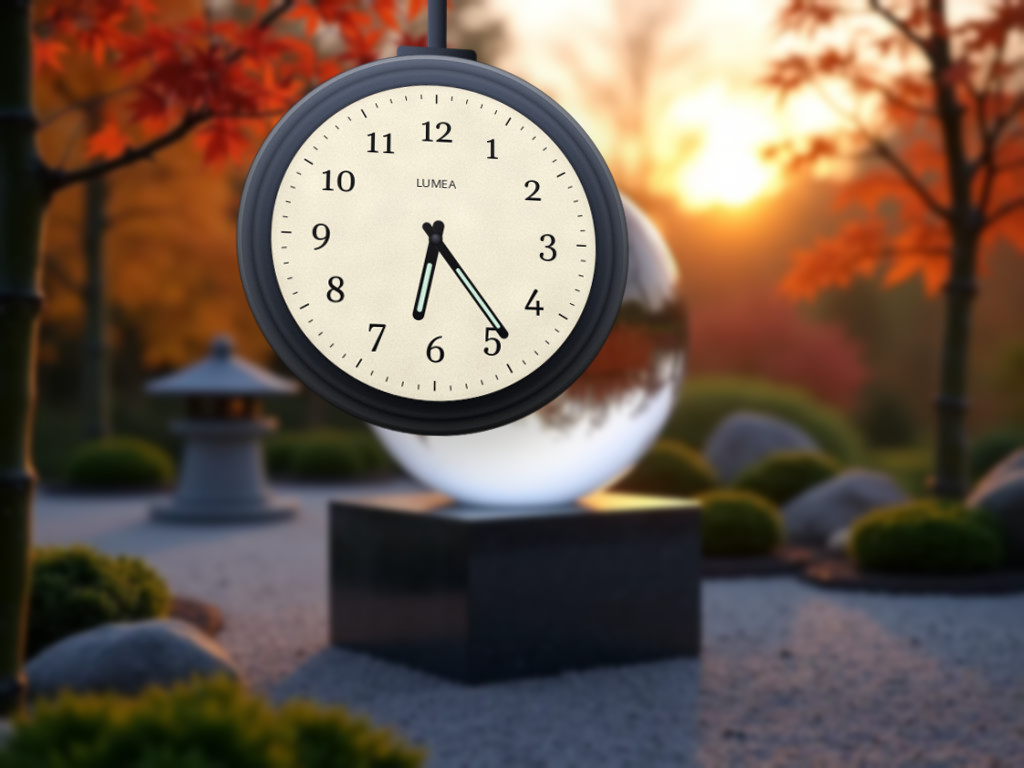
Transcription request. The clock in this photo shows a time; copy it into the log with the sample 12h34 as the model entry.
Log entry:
6h24
